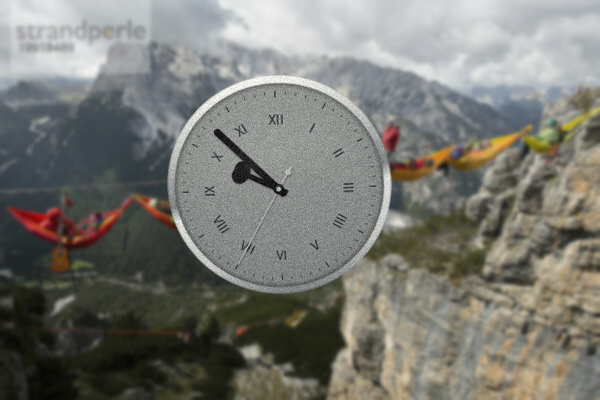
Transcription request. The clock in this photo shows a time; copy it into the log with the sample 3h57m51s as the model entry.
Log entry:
9h52m35s
